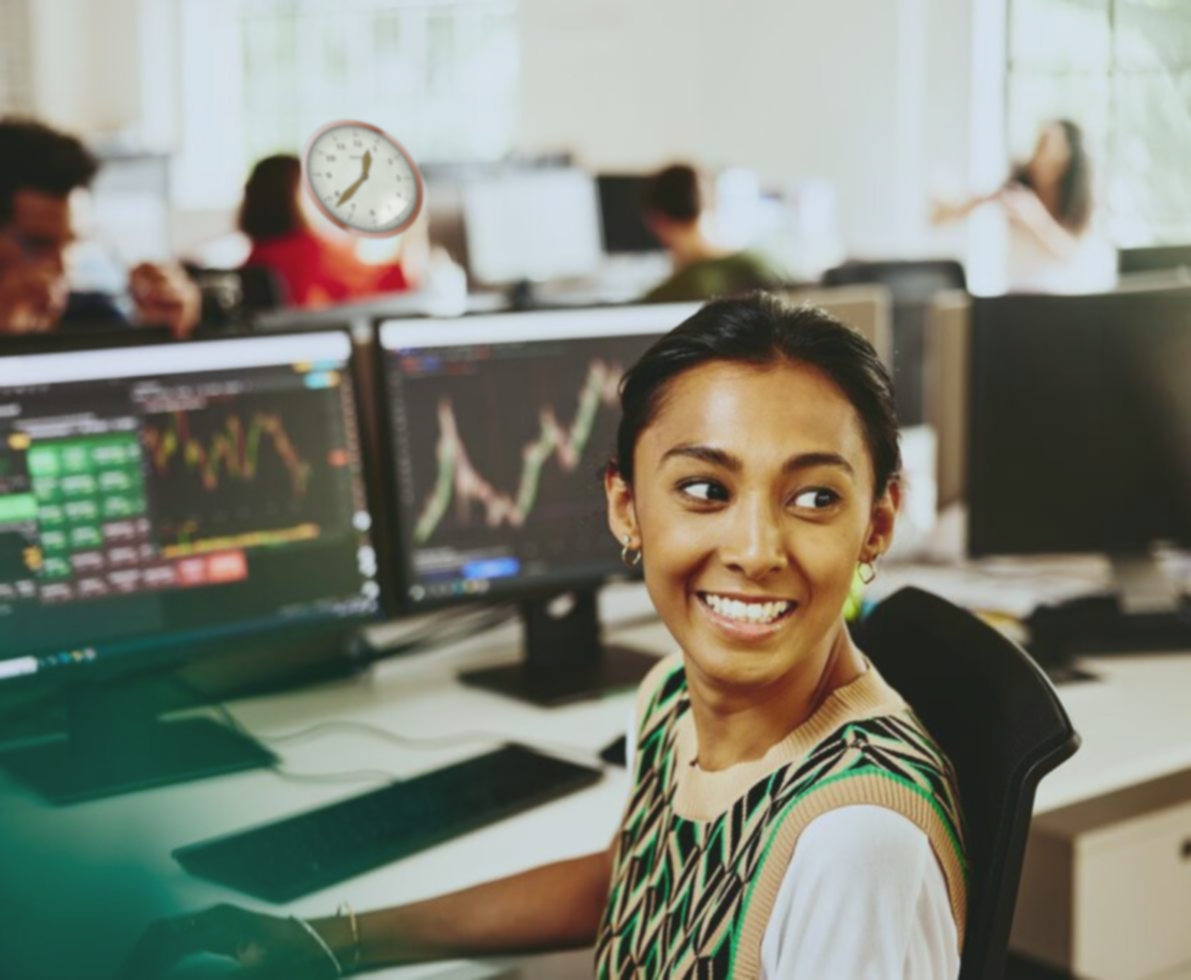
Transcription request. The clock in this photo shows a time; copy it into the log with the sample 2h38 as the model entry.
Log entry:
12h38
